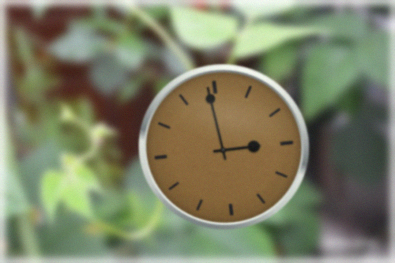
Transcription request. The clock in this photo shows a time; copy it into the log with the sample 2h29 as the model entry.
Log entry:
2h59
